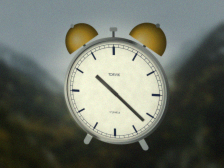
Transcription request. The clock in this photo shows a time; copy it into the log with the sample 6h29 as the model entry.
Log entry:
10h22
